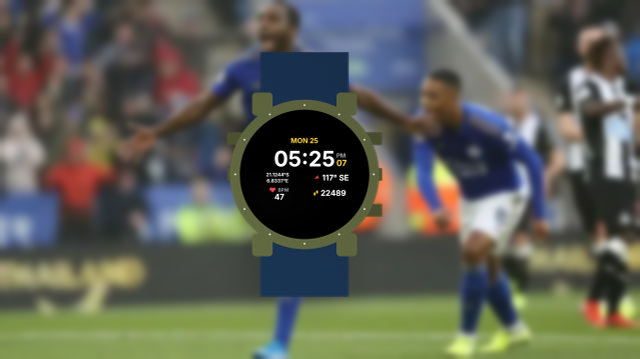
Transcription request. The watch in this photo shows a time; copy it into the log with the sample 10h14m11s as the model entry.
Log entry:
5h25m07s
